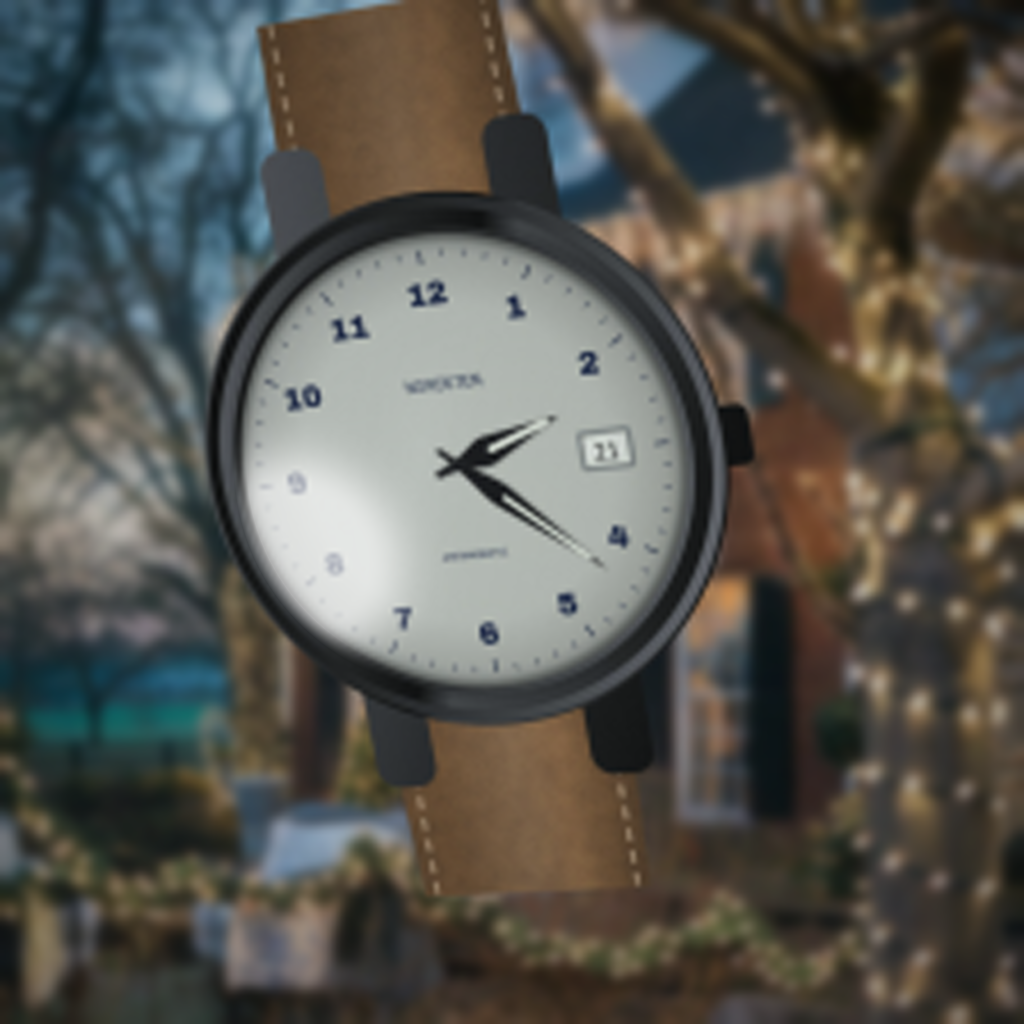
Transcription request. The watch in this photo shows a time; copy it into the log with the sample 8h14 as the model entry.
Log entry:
2h22
